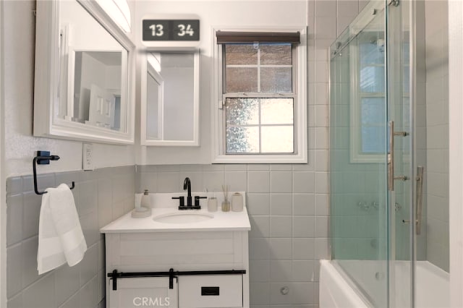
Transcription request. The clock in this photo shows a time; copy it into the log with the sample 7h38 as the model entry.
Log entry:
13h34
